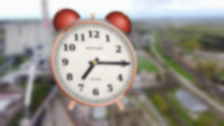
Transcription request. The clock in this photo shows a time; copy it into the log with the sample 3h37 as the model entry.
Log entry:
7h15
